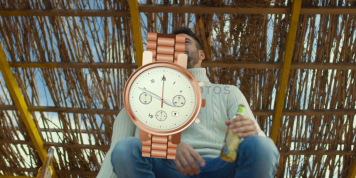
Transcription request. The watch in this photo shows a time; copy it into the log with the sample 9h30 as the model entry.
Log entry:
3h49
